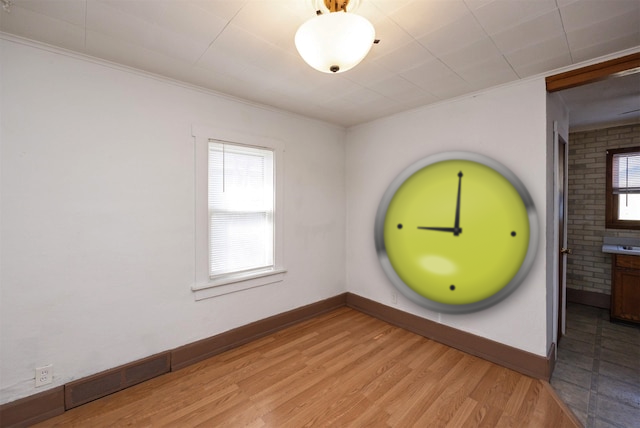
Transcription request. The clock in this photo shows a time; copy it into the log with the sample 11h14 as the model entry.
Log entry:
9h00
